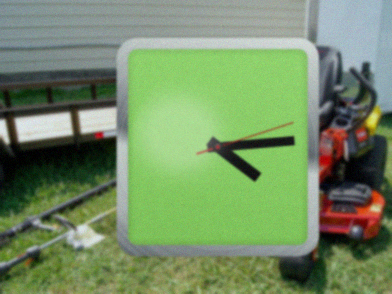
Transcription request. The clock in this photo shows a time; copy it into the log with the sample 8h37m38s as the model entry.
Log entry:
4h14m12s
